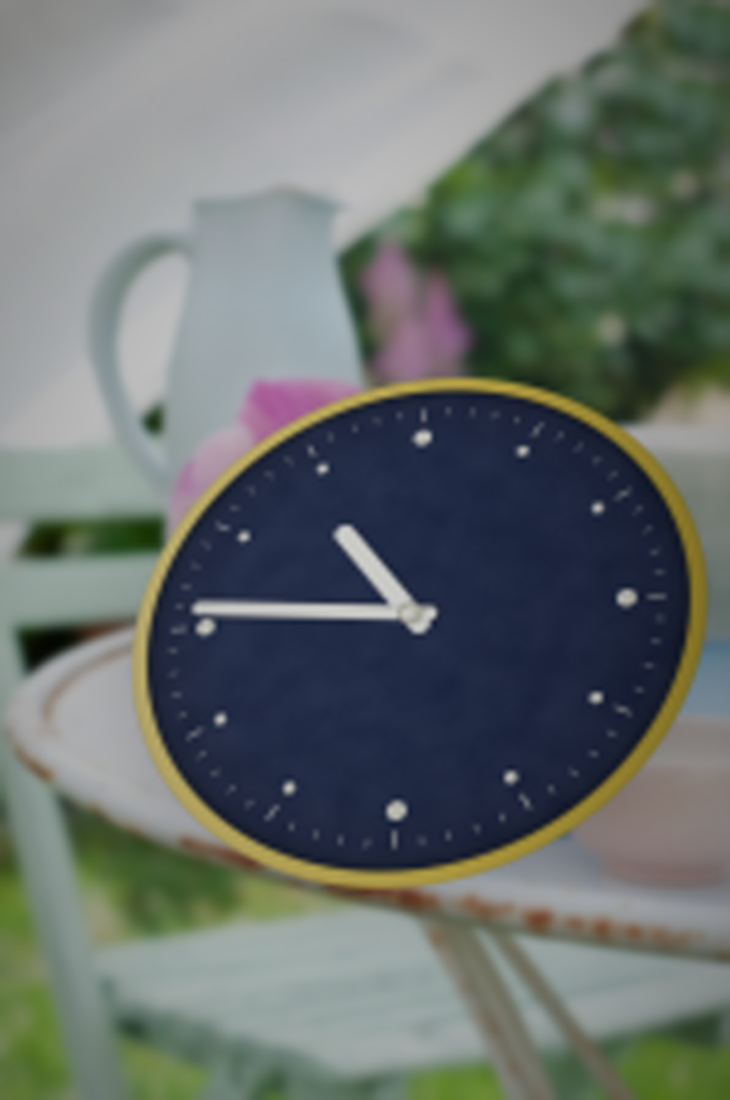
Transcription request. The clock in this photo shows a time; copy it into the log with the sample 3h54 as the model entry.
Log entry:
10h46
